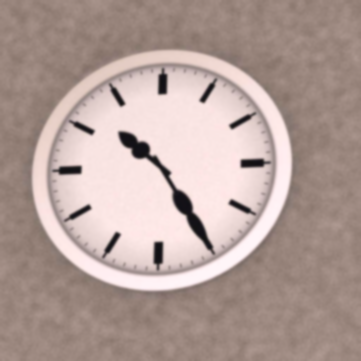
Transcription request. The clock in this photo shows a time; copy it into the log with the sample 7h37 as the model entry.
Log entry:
10h25
